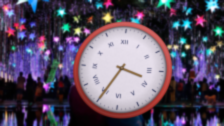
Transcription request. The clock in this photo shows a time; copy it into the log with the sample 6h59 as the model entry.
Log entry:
3h35
